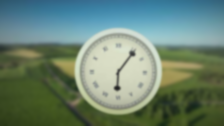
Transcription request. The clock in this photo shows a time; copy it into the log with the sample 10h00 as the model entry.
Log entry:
6h06
